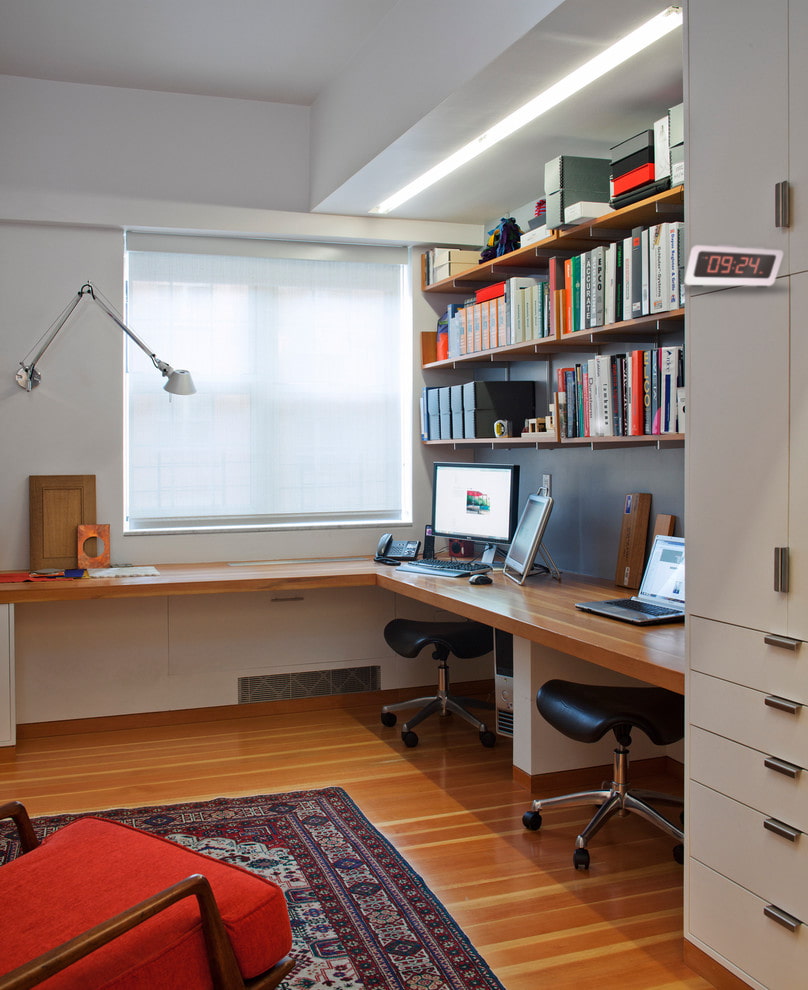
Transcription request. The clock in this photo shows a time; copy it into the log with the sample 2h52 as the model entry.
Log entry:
9h24
